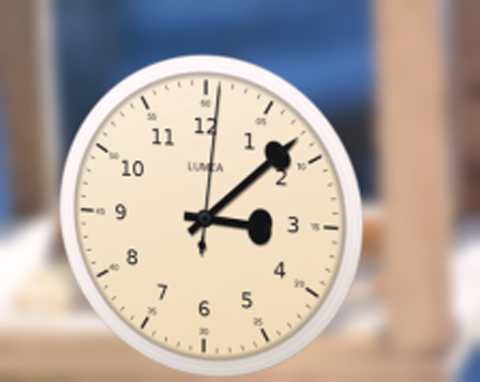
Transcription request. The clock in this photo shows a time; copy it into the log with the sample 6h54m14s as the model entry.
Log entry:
3h08m01s
